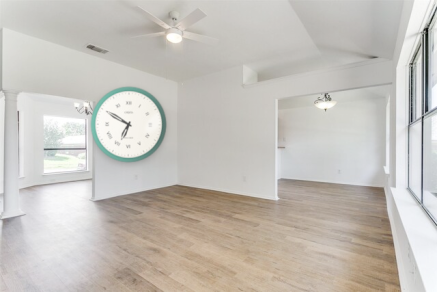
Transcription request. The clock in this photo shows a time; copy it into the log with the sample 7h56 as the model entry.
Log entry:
6h50
